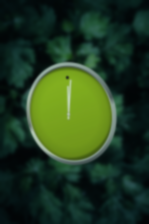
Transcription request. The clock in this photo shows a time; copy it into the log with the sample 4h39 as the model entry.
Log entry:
12h01
